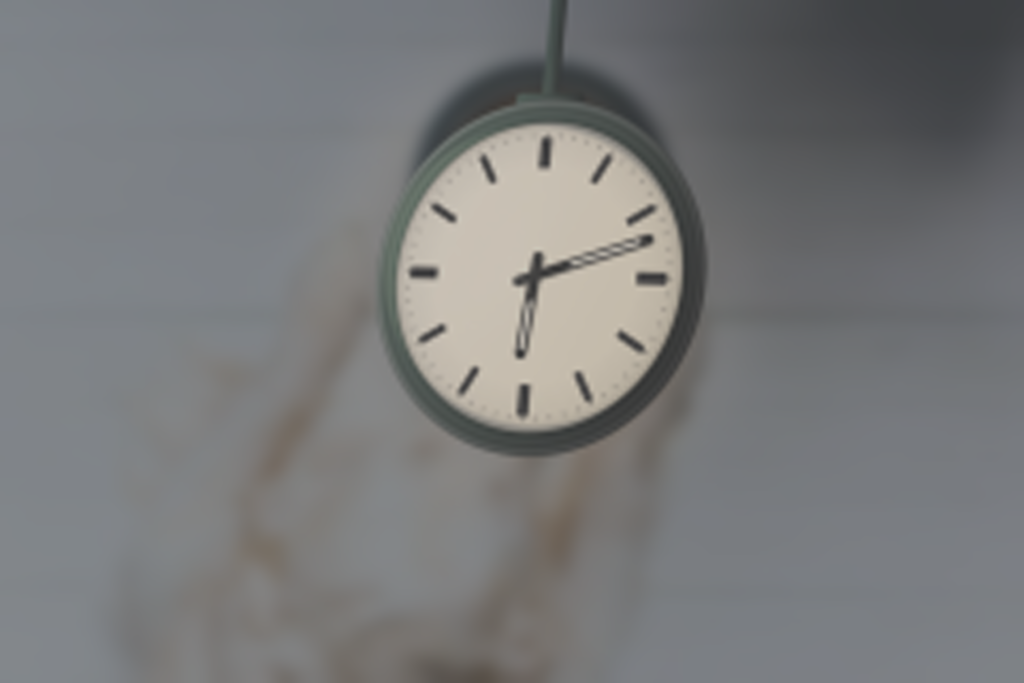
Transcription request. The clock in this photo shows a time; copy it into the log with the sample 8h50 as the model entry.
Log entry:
6h12
